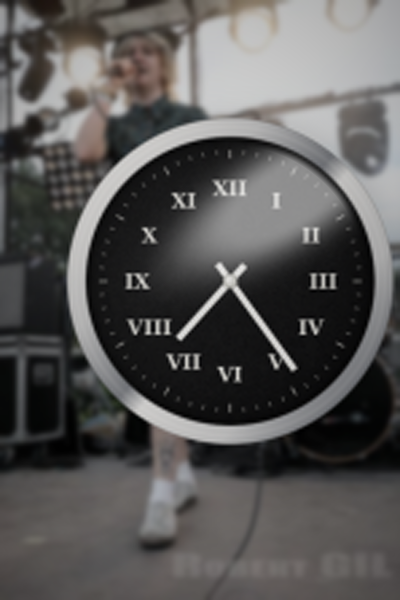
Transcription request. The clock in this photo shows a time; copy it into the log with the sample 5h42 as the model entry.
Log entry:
7h24
